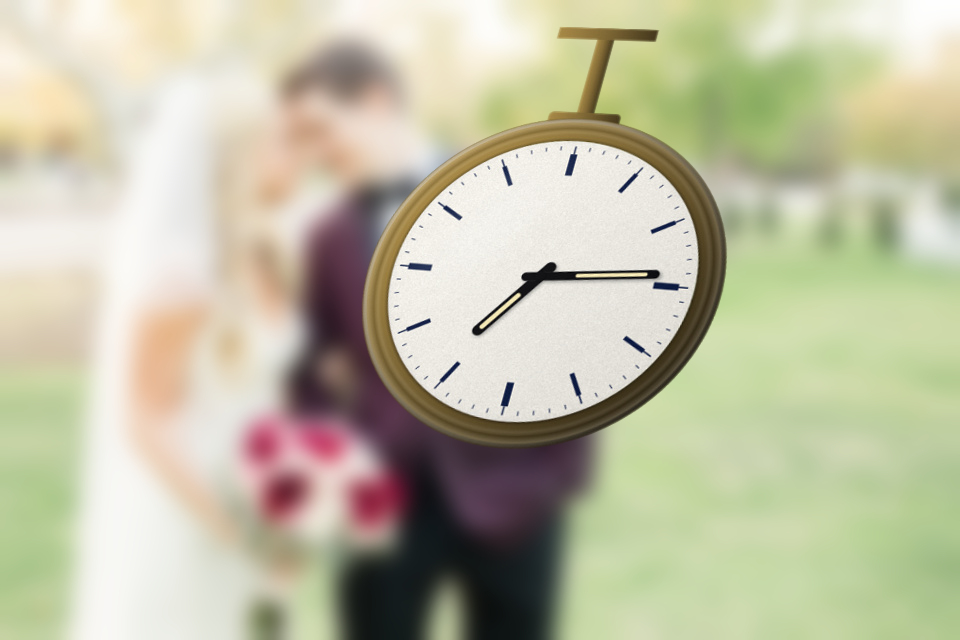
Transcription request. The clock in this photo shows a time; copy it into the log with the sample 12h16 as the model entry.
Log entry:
7h14
